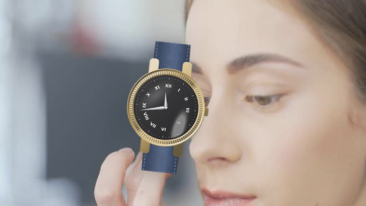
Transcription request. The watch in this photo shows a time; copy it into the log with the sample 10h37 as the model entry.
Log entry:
11h43
